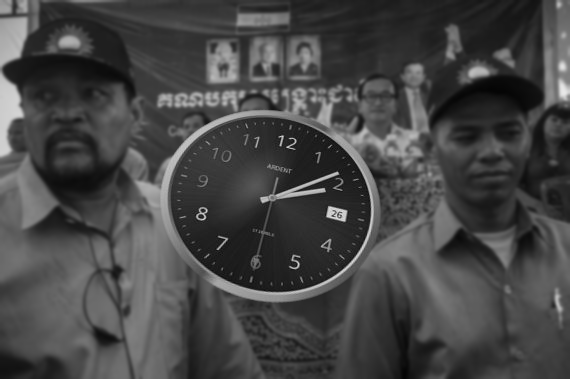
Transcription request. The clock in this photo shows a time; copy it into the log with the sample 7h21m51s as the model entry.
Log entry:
2h08m30s
